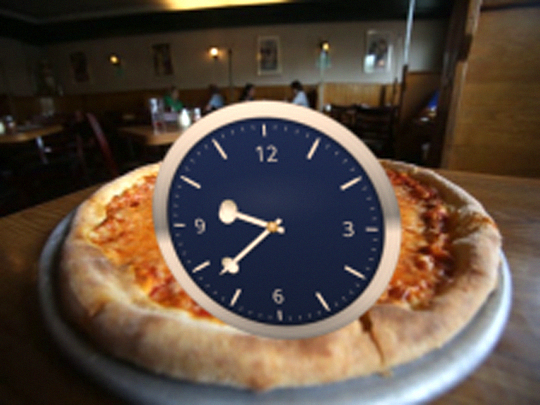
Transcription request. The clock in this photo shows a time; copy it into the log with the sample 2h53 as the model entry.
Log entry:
9h38
